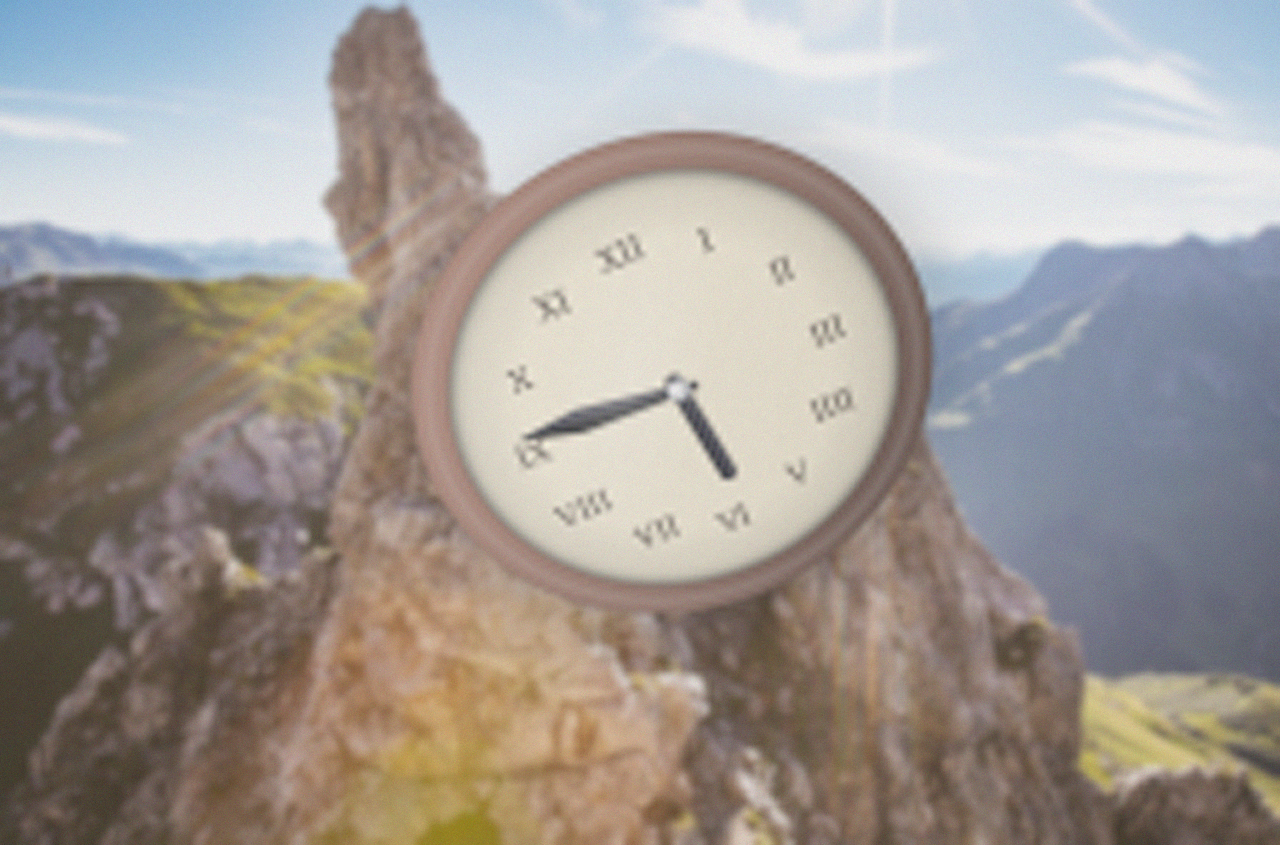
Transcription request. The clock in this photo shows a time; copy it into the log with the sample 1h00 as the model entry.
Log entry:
5h46
